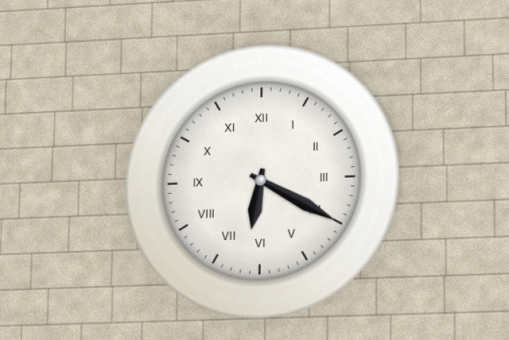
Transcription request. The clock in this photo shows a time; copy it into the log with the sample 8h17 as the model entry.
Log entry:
6h20
